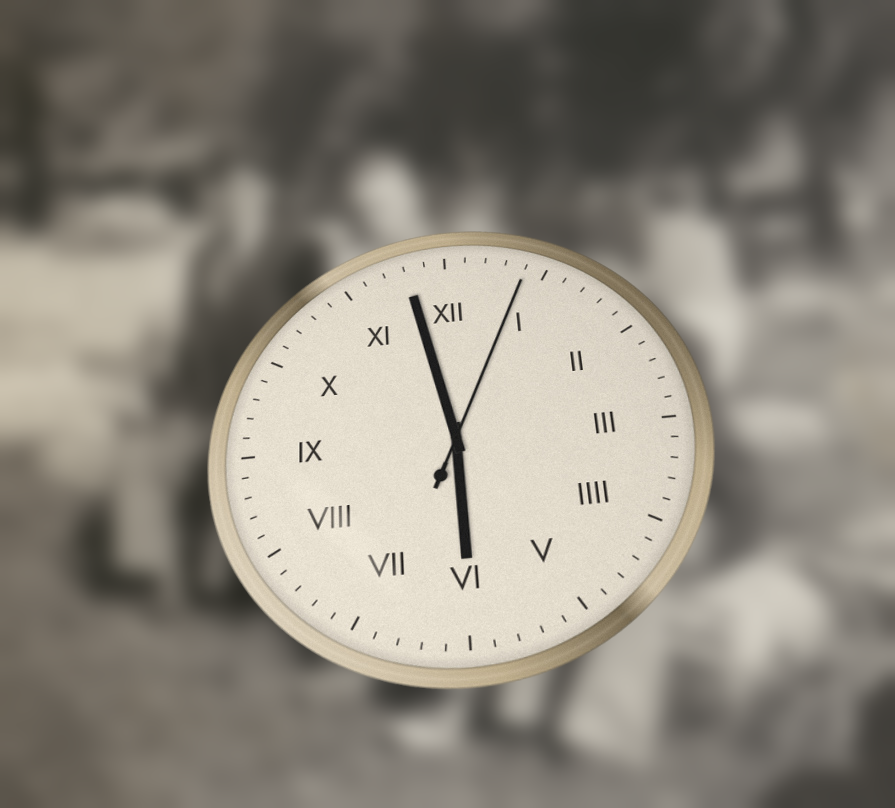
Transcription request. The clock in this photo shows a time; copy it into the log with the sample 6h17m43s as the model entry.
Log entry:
5h58m04s
